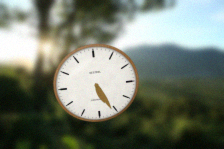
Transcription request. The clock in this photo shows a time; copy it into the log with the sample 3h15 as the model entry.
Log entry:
5h26
